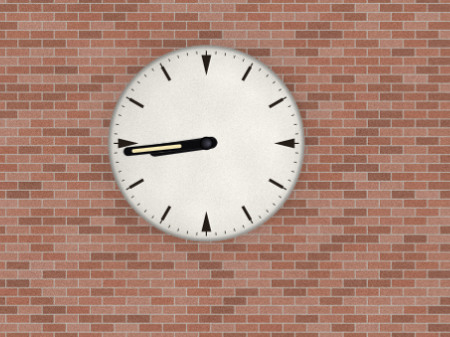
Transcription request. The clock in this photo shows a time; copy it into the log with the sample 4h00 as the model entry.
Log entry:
8h44
